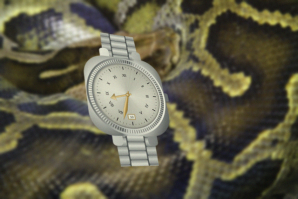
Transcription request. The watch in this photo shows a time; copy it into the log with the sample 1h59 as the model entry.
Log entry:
8h33
